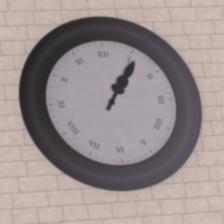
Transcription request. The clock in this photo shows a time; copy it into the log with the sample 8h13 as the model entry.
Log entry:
1h06
